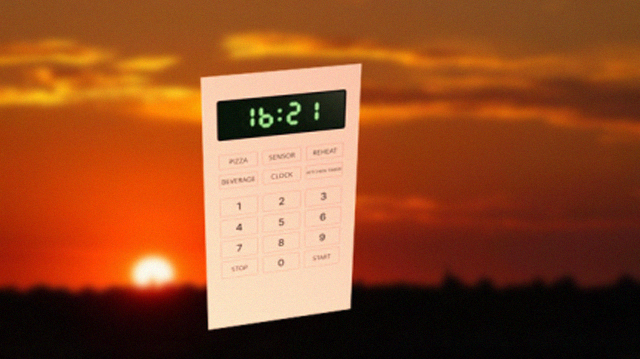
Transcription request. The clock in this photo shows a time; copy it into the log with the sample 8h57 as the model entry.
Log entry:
16h21
